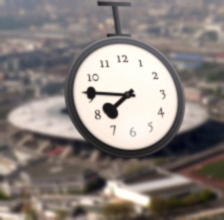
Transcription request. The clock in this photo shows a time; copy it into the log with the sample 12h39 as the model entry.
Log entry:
7h46
